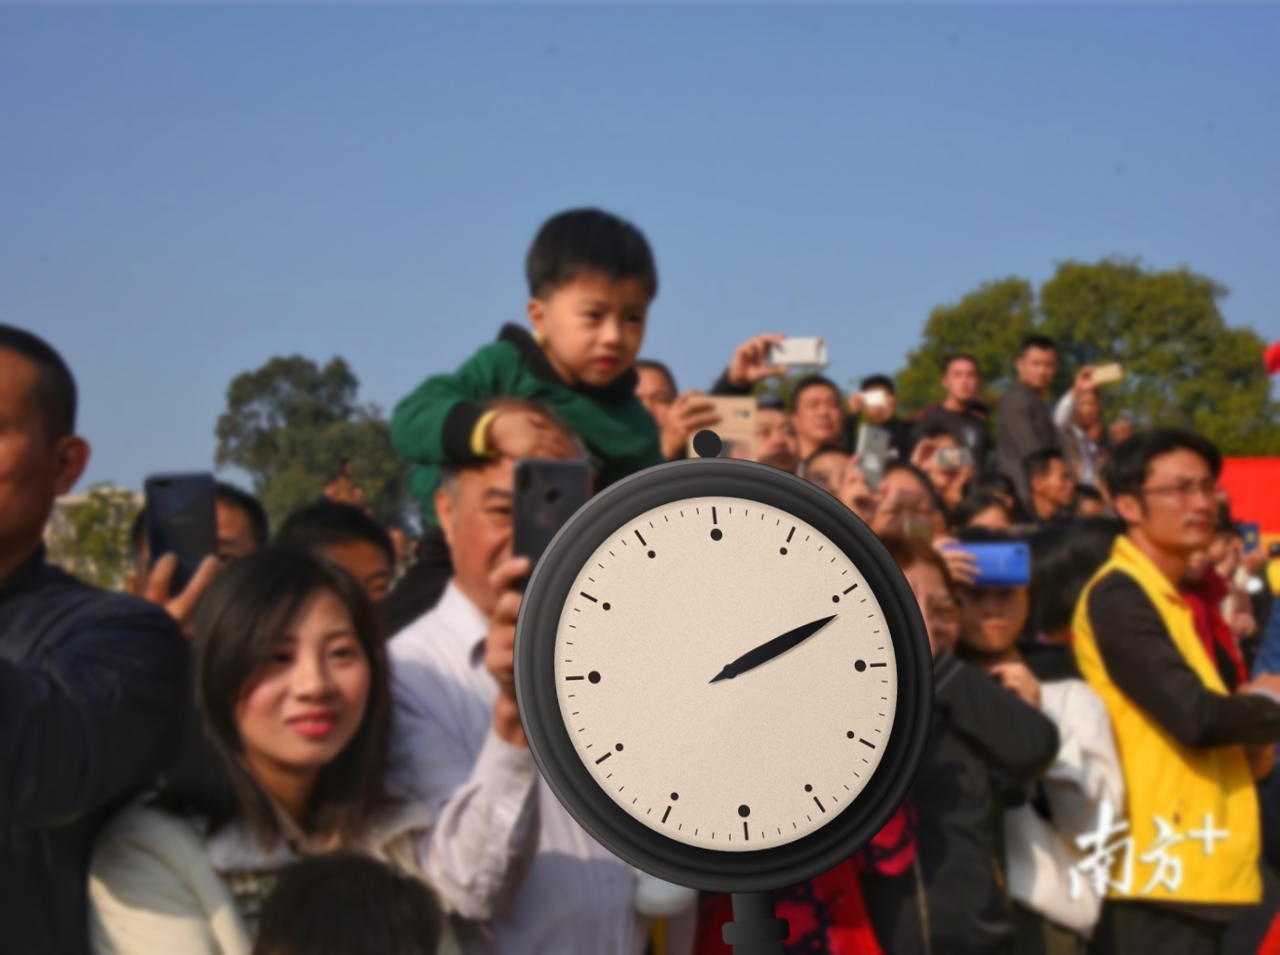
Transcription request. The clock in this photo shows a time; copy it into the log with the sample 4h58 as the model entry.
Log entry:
2h11
